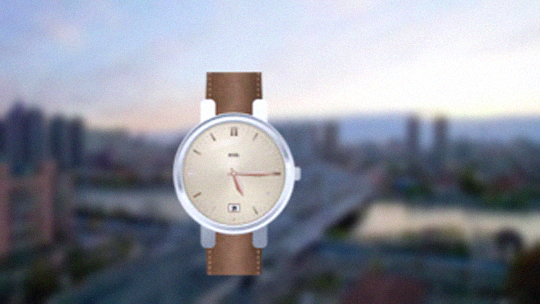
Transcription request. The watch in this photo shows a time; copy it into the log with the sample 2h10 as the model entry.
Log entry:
5h15
